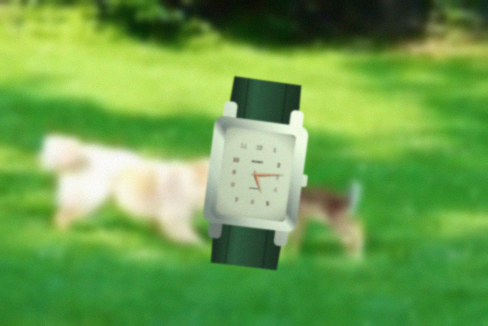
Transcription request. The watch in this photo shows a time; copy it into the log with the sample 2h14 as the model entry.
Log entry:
5h14
